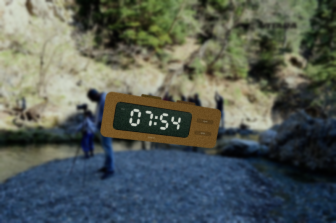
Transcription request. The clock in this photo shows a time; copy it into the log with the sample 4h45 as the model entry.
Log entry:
7h54
